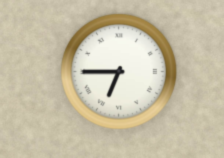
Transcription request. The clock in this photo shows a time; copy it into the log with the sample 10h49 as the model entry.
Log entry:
6h45
